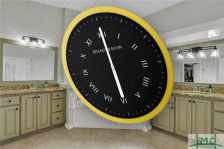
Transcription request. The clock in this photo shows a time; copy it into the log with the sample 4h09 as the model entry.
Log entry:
6h00
